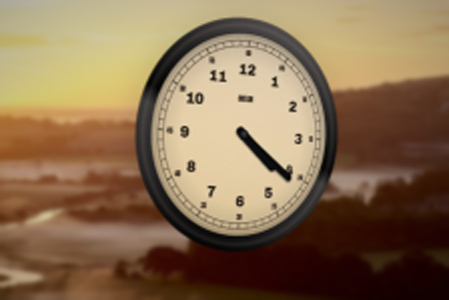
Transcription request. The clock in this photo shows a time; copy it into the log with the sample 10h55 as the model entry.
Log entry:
4h21
